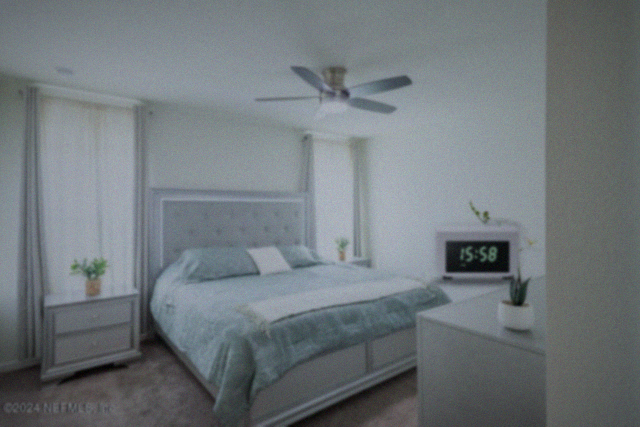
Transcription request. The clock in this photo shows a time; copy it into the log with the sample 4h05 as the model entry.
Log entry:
15h58
